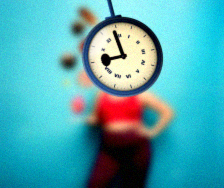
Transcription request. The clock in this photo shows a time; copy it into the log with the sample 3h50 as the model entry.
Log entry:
8h59
